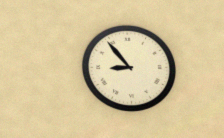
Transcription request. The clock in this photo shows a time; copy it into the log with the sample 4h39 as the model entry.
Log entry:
8h54
